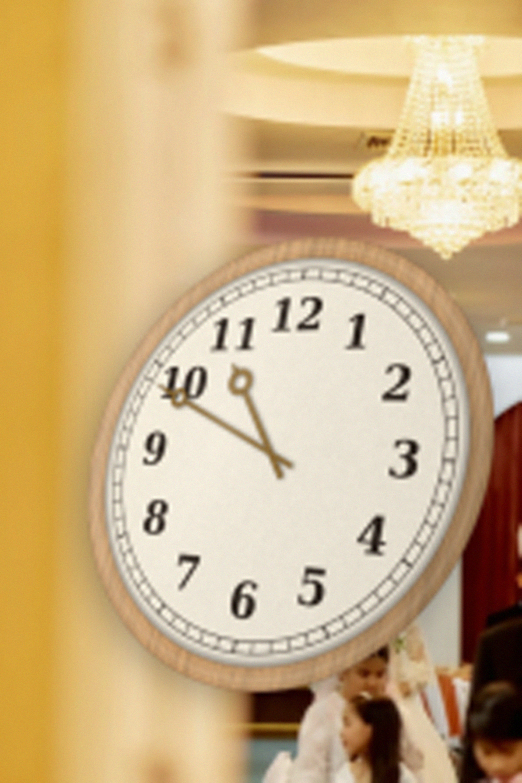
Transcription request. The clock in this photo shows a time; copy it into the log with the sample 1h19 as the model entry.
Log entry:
10h49
